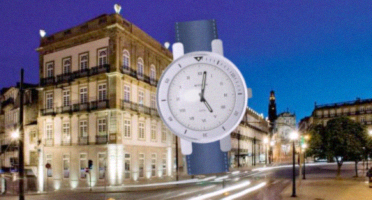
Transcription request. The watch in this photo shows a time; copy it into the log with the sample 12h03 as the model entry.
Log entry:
5h02
